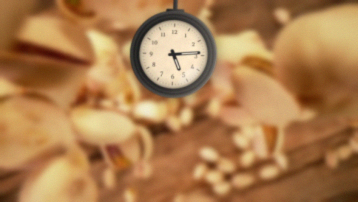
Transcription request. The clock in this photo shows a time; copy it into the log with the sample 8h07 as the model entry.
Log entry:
5h14
